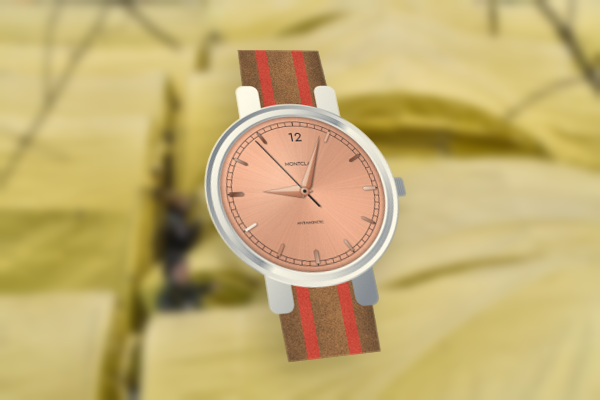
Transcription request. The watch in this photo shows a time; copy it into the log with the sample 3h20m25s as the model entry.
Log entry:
9h03m54s
